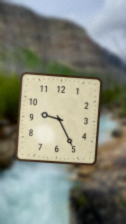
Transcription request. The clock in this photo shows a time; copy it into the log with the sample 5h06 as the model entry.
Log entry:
9h25
